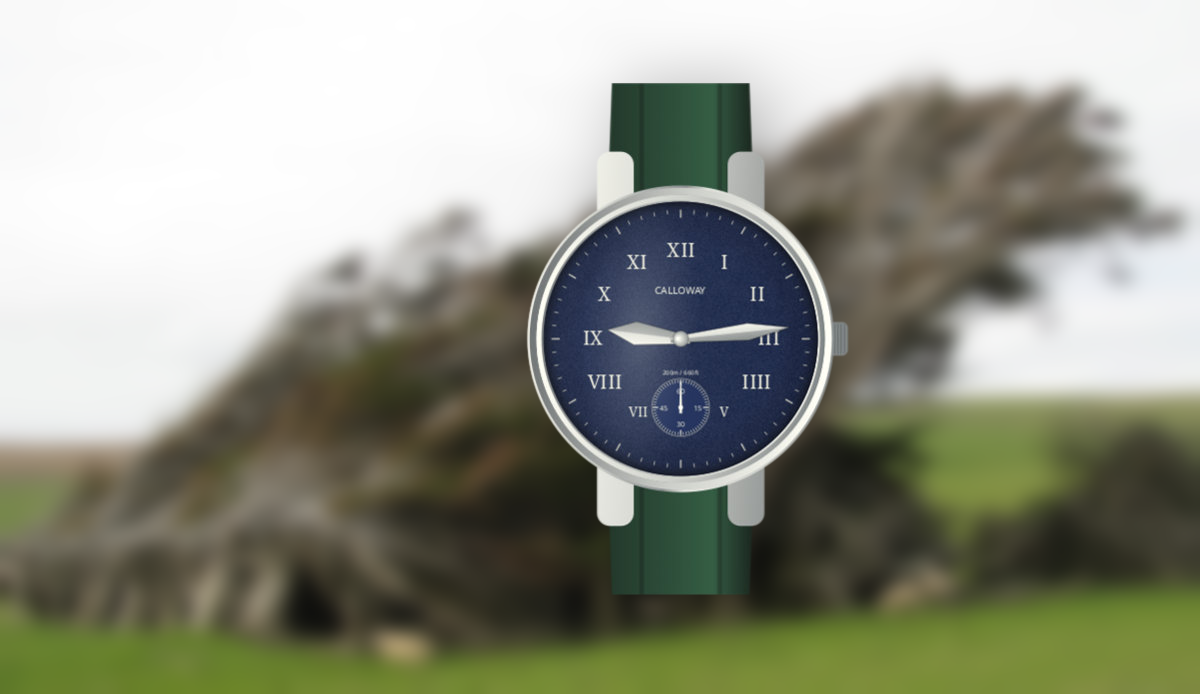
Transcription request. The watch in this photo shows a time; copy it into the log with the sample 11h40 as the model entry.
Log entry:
9h14
